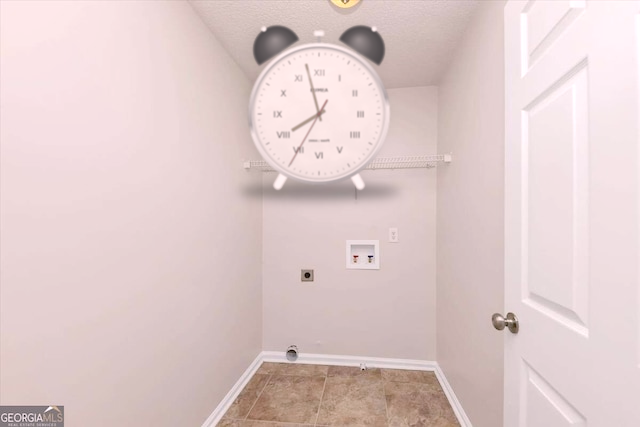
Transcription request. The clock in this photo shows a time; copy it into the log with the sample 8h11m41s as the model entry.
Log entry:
7h57m35s
